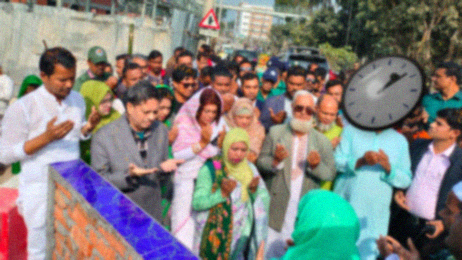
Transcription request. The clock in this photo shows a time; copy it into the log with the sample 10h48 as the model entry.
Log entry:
1h08
